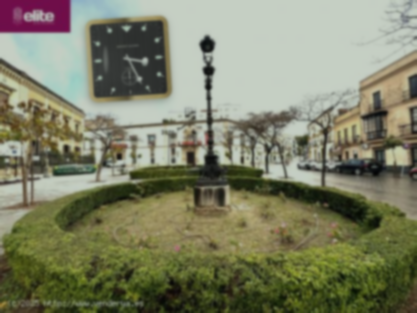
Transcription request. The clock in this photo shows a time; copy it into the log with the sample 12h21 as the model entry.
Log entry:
3h26
